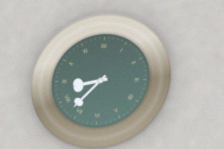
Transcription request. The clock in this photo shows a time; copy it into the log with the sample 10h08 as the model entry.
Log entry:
8h37
